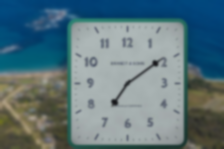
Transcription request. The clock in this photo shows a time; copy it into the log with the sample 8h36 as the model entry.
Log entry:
7h09
